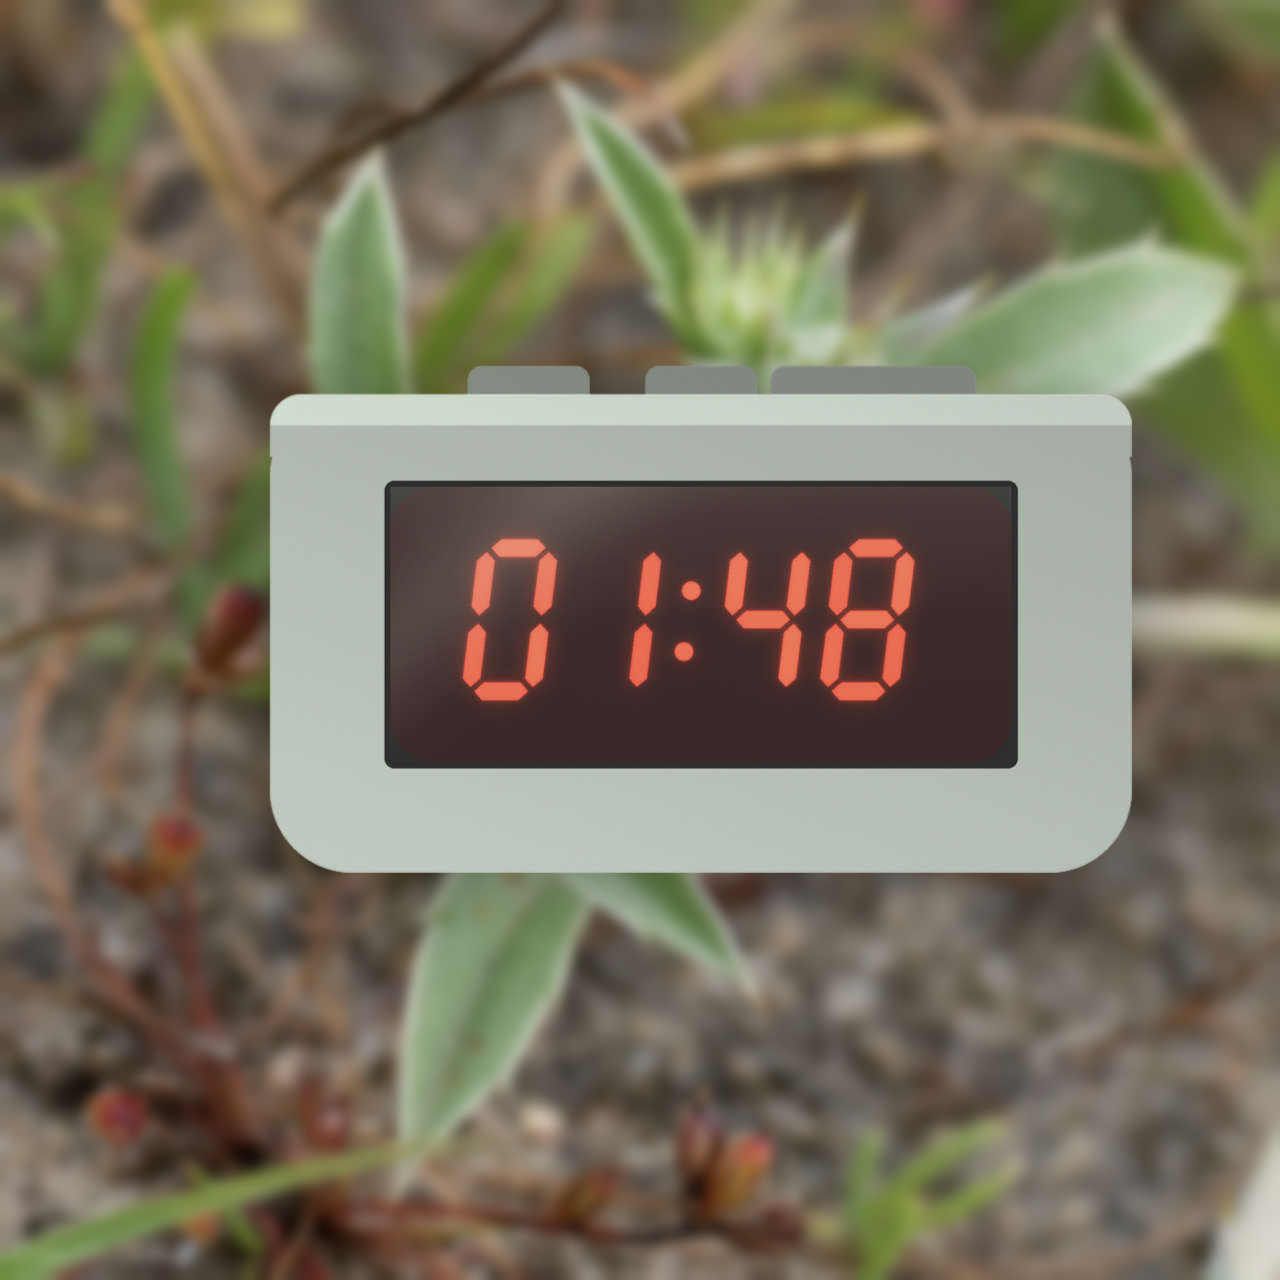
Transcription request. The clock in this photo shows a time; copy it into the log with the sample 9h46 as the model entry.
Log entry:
1h48
